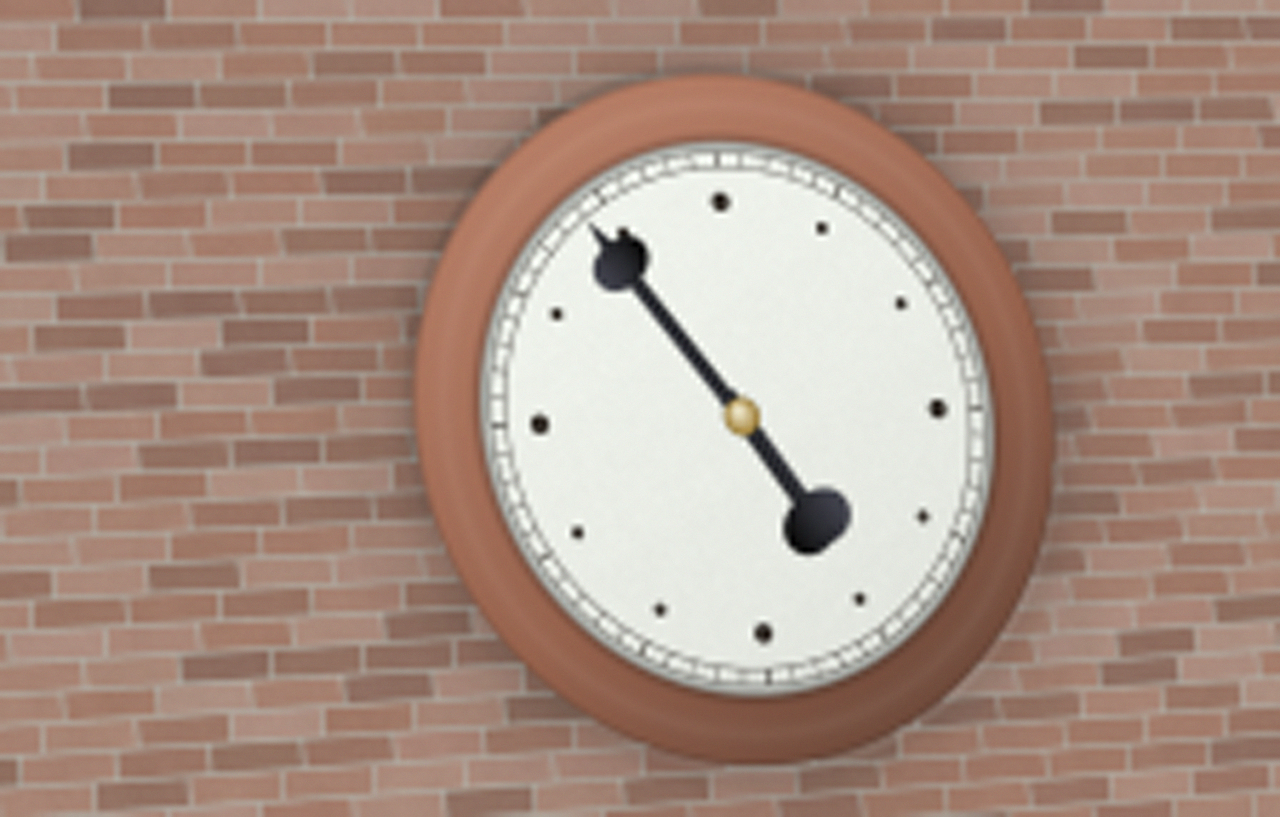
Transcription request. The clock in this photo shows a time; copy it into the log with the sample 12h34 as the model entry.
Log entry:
4h54
